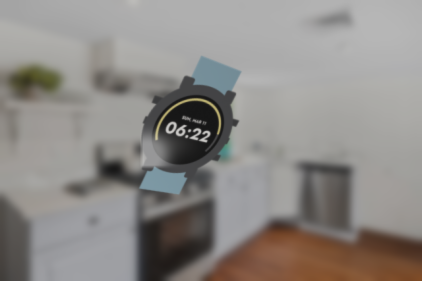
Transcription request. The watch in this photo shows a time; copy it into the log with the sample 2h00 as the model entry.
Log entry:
6h22
